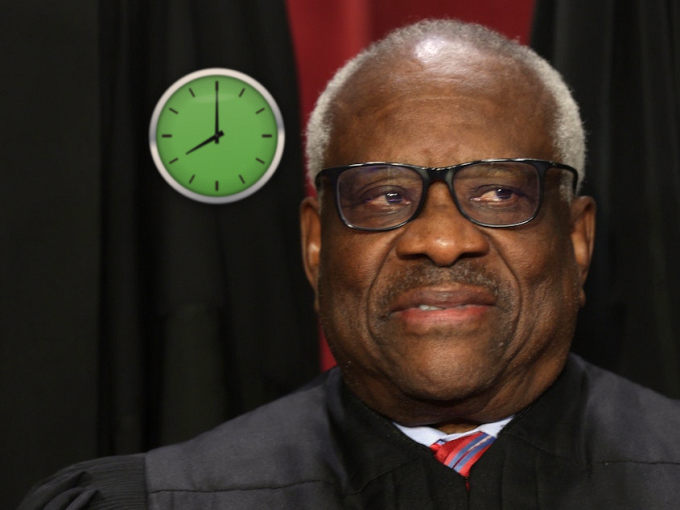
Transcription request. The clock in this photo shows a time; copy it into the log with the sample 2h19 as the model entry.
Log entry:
8h00
